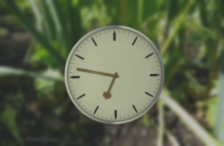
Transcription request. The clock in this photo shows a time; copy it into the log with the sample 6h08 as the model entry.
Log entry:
6h47
